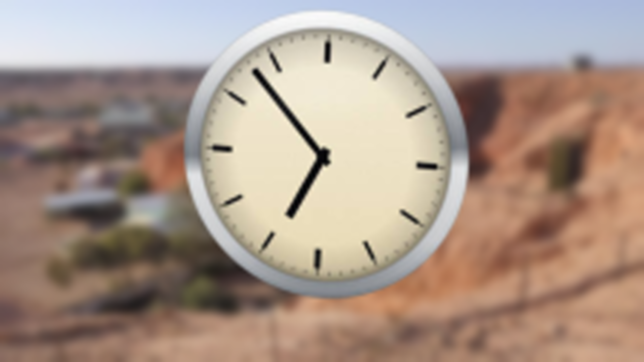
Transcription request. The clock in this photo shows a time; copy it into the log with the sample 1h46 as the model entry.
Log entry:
6h53
